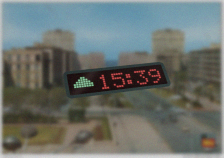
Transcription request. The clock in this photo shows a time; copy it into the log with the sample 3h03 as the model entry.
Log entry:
15h39
